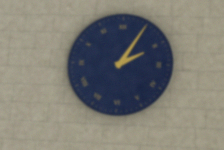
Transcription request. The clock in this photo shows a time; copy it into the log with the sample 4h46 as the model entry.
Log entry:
2h05
